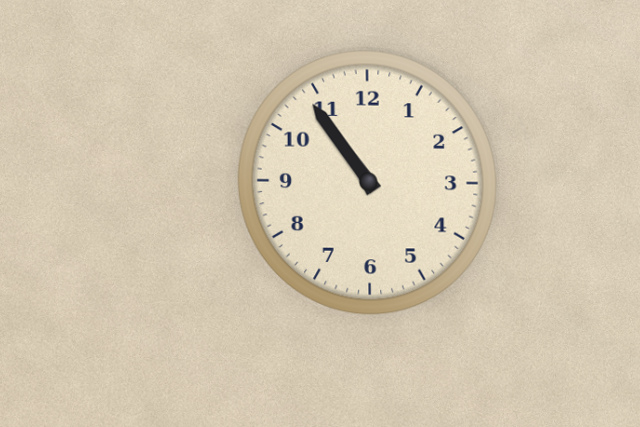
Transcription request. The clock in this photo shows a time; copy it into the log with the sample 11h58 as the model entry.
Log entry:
10h54
